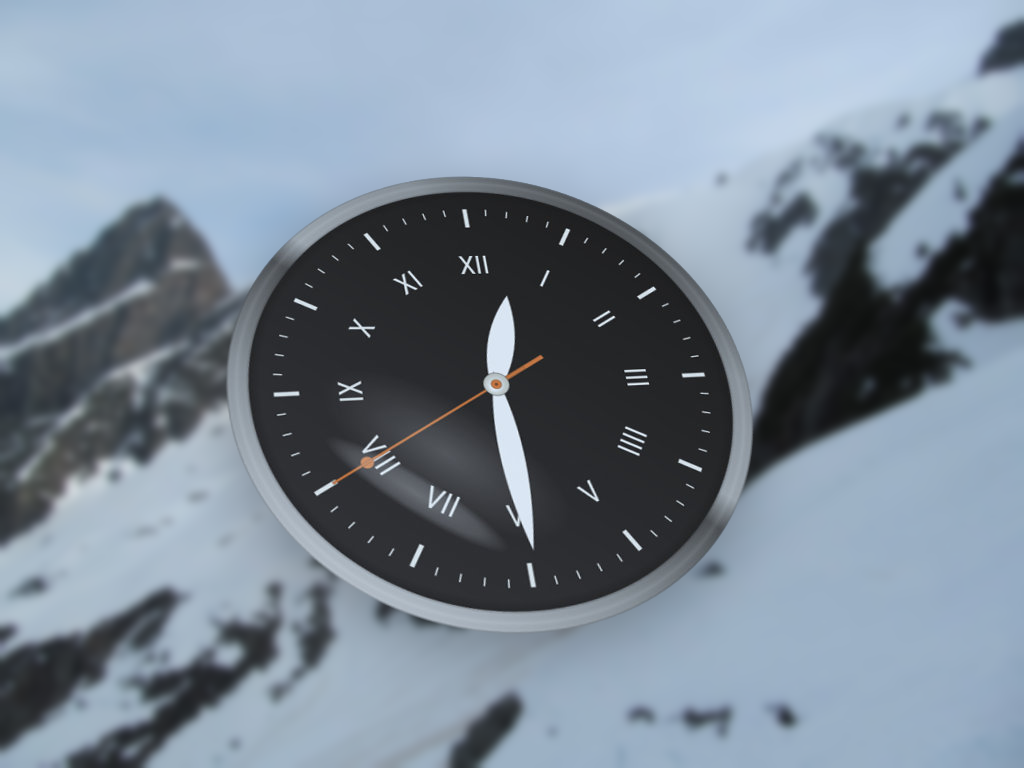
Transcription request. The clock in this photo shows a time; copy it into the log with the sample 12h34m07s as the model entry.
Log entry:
12h29m40s
